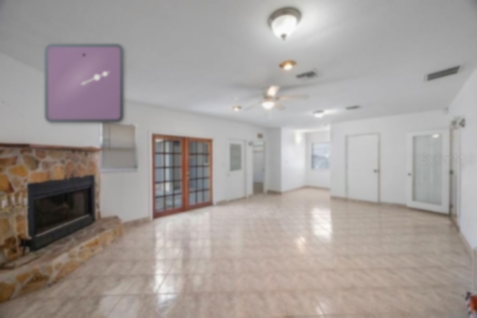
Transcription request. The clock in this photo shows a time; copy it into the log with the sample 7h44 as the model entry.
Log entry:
2h11
